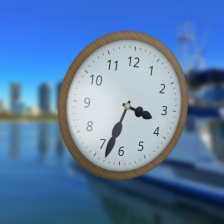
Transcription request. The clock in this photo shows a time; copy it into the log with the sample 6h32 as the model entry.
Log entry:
3h33
